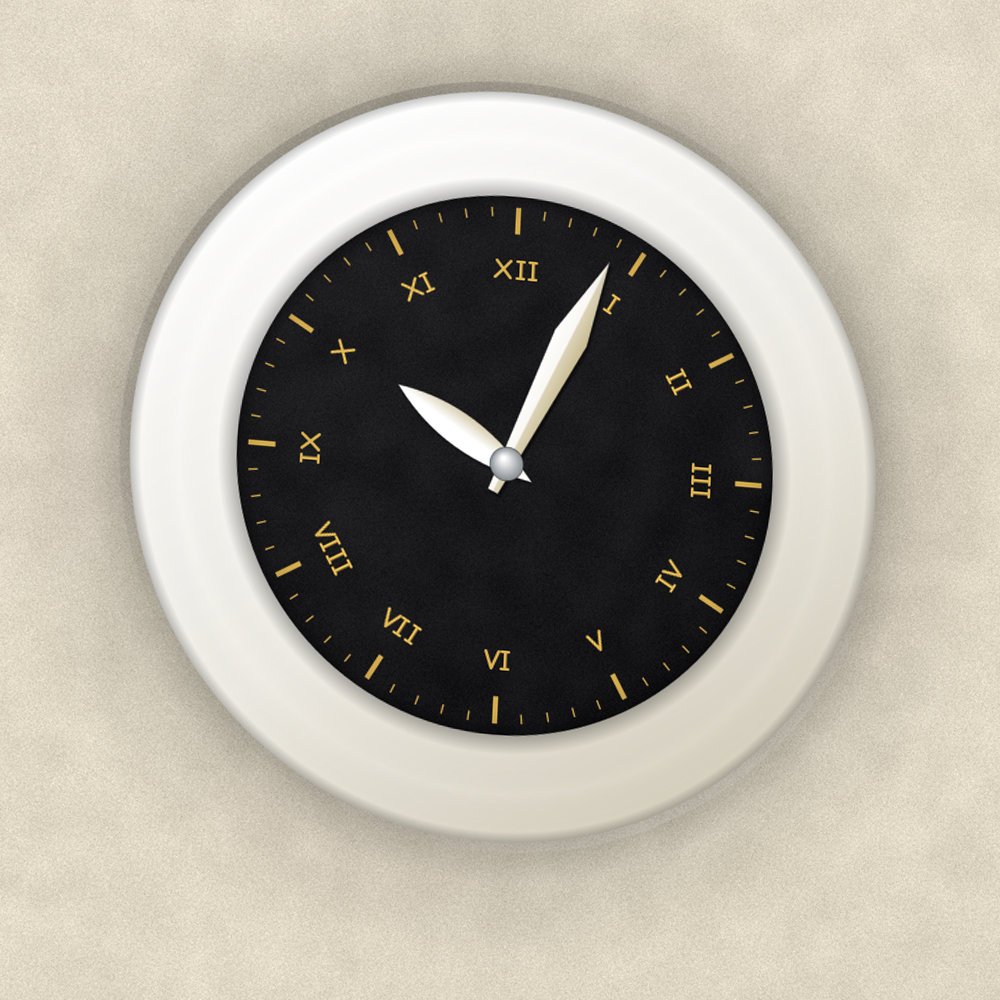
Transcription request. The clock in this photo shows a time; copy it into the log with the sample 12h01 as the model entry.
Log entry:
10h04
